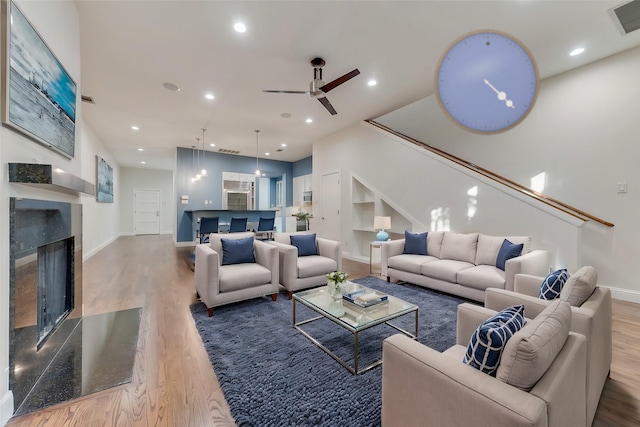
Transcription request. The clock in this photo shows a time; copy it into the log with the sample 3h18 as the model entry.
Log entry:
4h22
